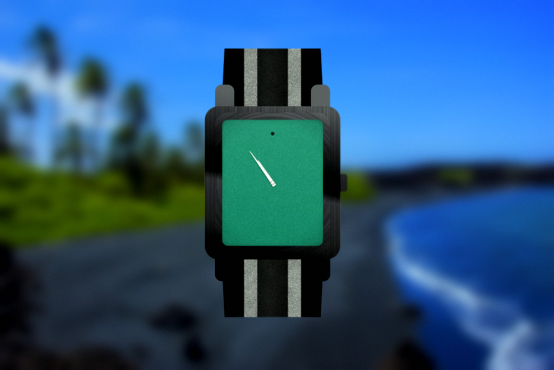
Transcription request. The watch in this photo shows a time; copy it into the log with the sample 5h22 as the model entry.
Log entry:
10h54
